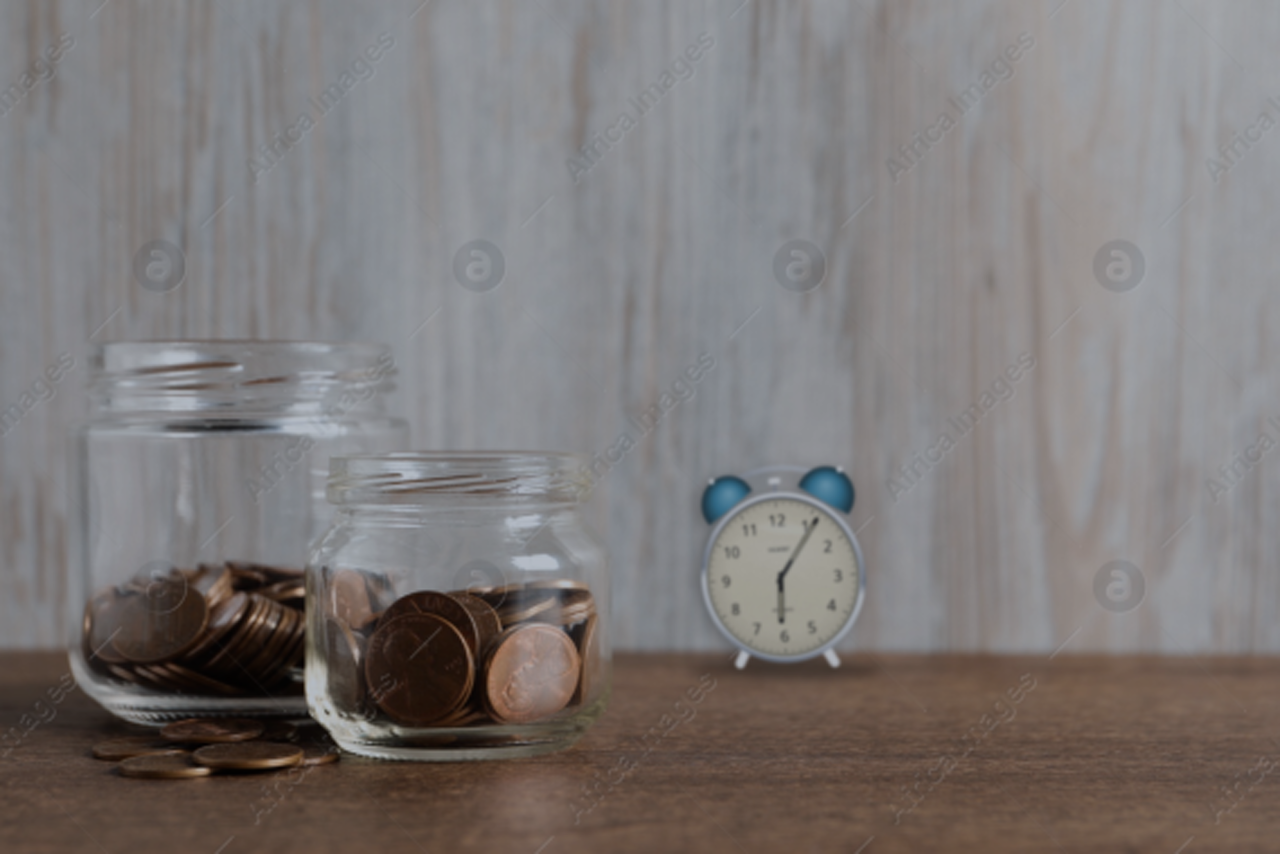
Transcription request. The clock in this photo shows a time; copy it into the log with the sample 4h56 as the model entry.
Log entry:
6h06
